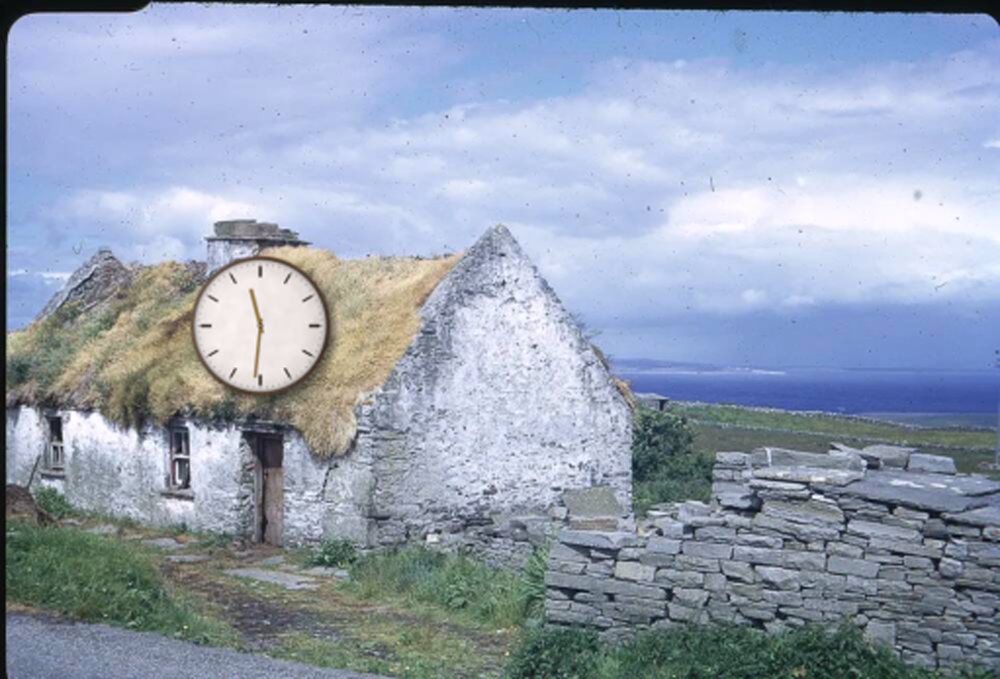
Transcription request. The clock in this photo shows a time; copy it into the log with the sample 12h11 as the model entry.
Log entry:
11h31
